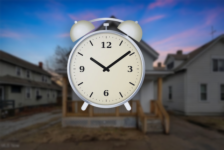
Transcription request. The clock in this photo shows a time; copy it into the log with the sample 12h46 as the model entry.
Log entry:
10h09
